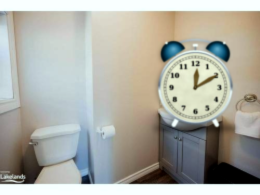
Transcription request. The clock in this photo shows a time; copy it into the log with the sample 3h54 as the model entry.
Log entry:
12h10
